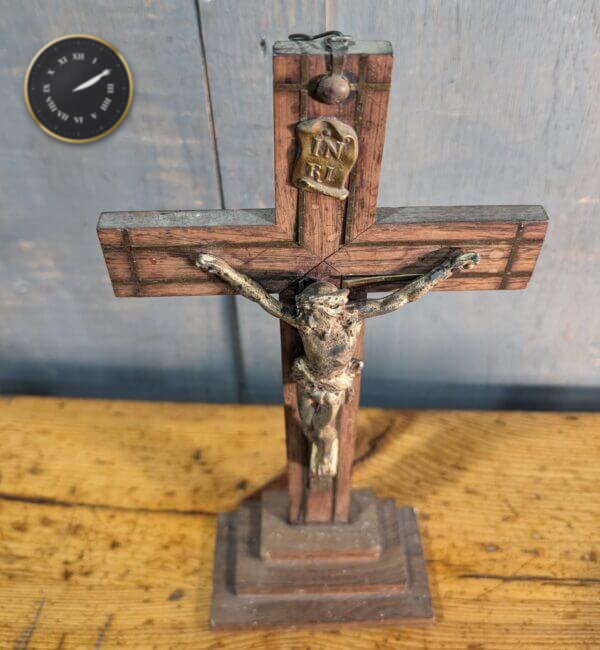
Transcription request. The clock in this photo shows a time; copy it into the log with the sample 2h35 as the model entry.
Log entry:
2h10
